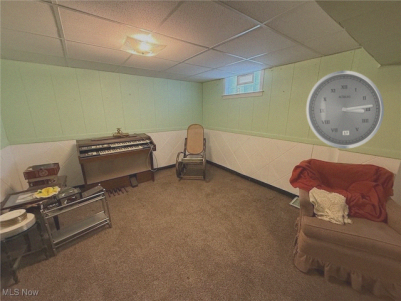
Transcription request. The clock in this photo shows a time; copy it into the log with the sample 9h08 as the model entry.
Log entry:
3h14
